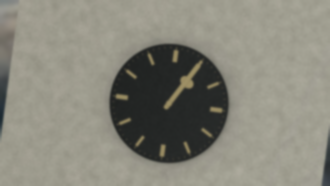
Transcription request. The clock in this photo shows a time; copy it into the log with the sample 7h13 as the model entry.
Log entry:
1h05
